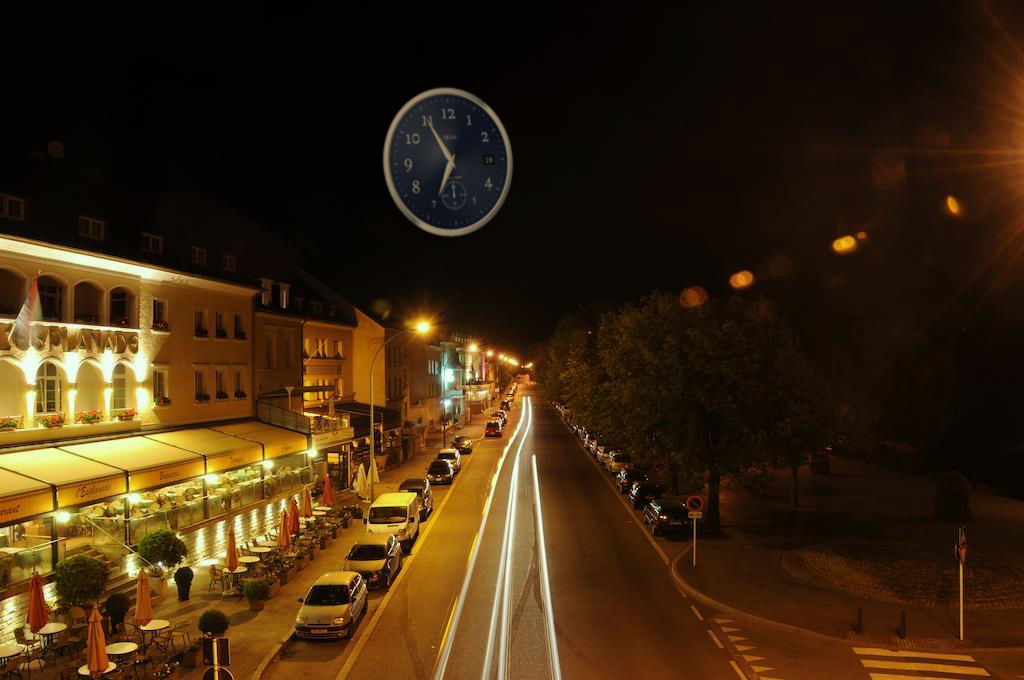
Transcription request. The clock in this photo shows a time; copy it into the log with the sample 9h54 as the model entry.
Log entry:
6h55
